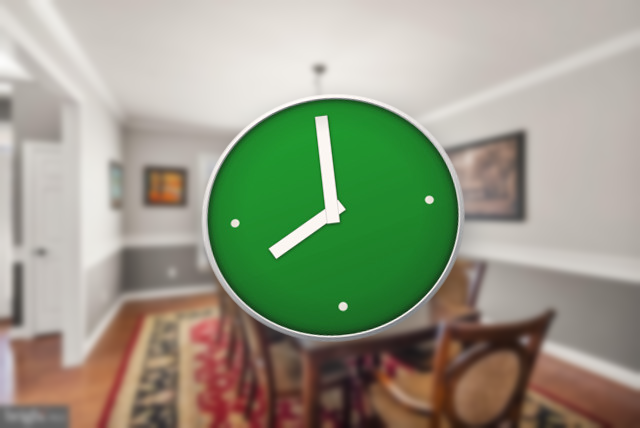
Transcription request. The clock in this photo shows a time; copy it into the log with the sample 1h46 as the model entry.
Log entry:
8h00
